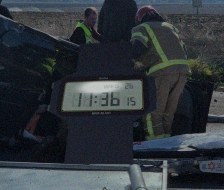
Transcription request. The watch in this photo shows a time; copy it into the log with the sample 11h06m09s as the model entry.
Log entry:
11h36m15s
